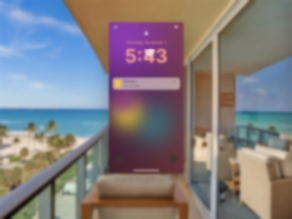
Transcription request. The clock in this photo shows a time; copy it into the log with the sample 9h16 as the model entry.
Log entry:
5h43
